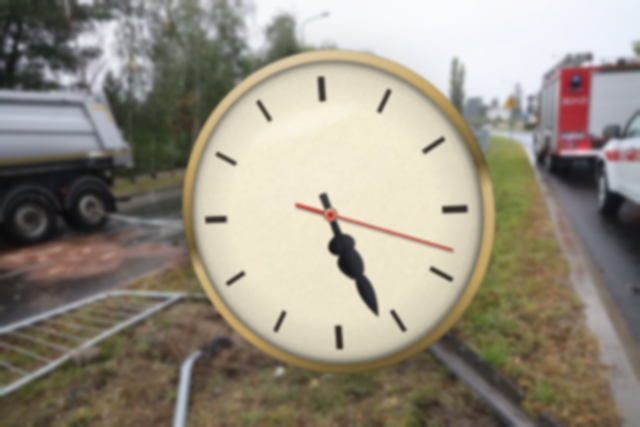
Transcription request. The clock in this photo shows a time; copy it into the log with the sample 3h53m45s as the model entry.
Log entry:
5h26m18s
